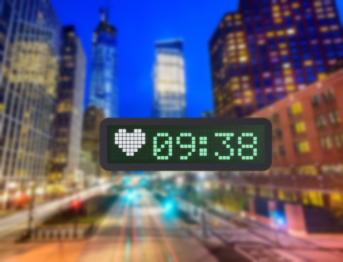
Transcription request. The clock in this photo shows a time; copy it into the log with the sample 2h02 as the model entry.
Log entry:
9h38
